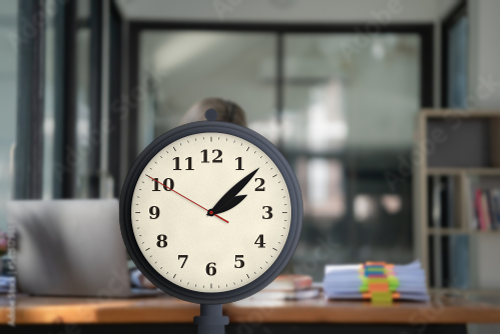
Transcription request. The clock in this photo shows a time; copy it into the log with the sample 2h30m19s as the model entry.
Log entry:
2h07m50s
